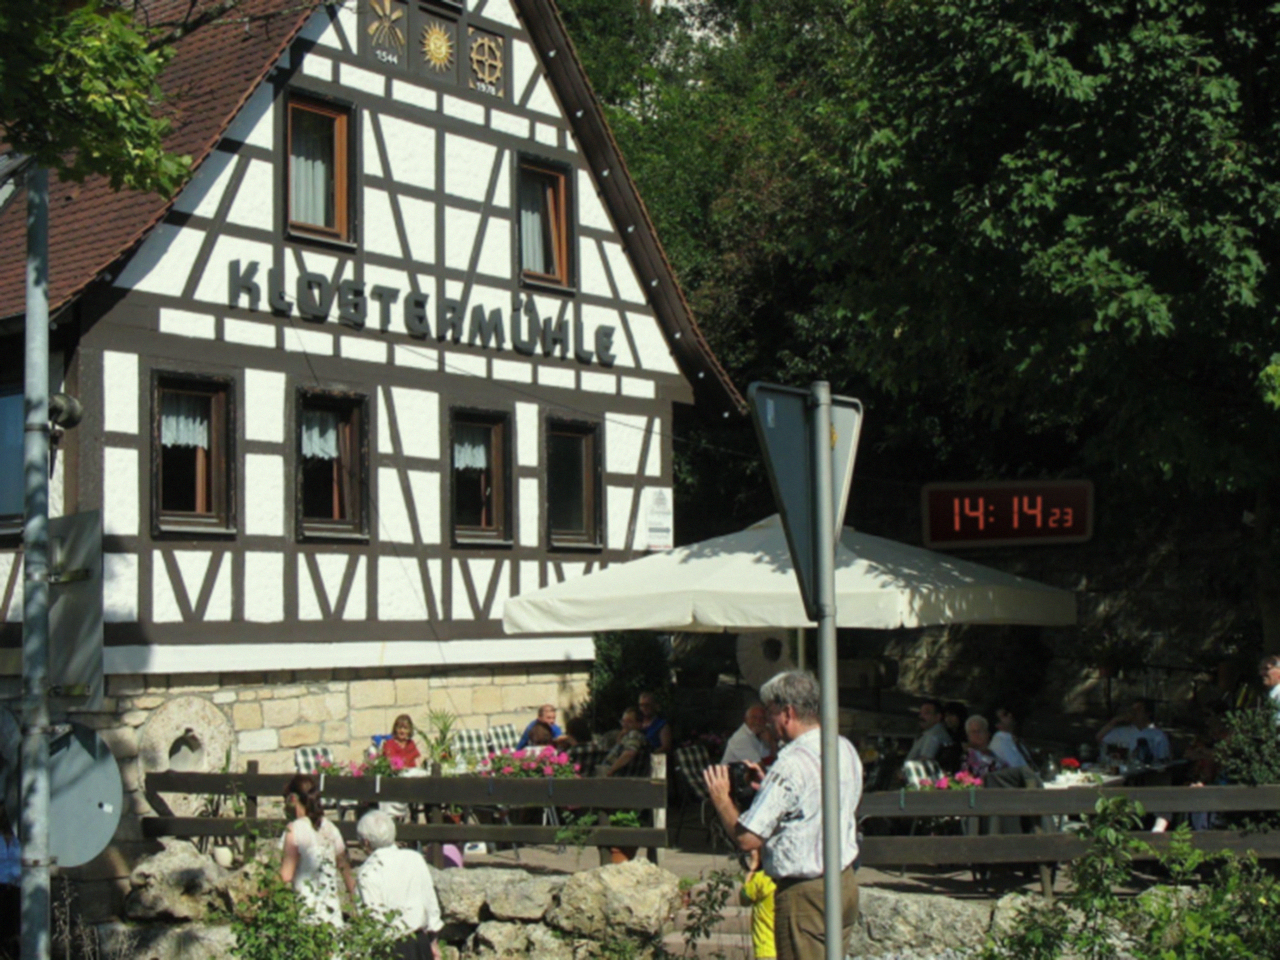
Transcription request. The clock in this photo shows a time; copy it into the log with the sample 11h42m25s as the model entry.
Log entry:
14h14m23s
